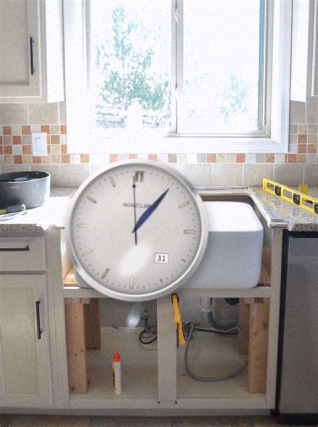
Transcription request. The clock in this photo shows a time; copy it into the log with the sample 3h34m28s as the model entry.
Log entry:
1h05m59s
